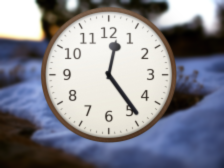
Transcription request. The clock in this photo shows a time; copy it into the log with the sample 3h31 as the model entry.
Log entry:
12h24
